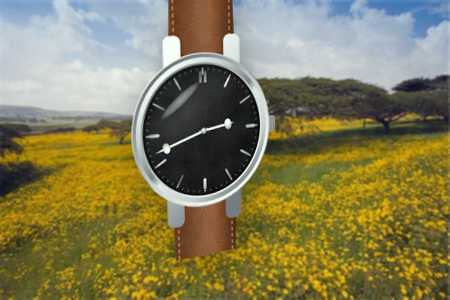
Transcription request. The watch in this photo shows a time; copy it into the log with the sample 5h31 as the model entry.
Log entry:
2h42
